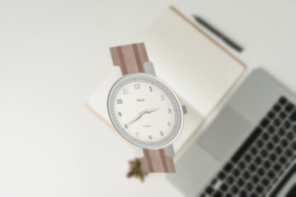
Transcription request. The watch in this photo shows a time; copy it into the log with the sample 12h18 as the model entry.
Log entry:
2h40
